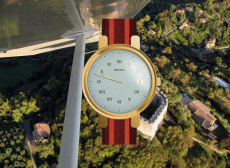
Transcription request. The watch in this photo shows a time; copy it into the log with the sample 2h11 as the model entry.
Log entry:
9h48
